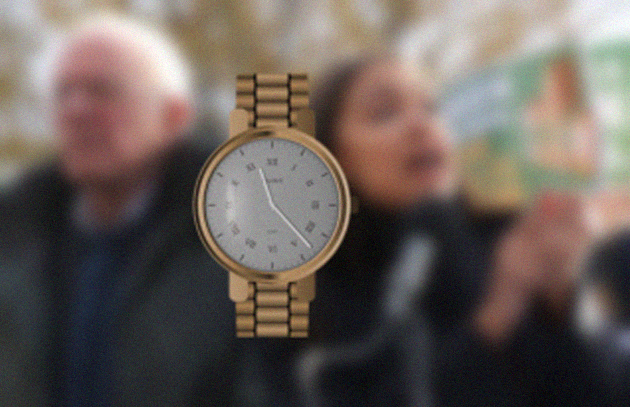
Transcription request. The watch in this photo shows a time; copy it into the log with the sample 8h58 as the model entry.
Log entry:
11h23
